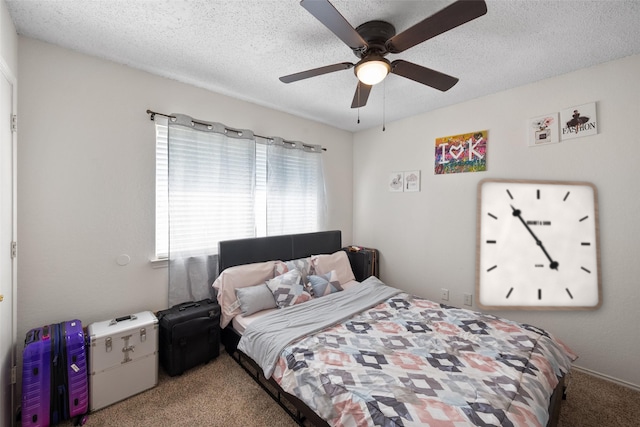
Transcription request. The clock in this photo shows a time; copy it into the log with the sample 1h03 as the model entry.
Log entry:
4h54
